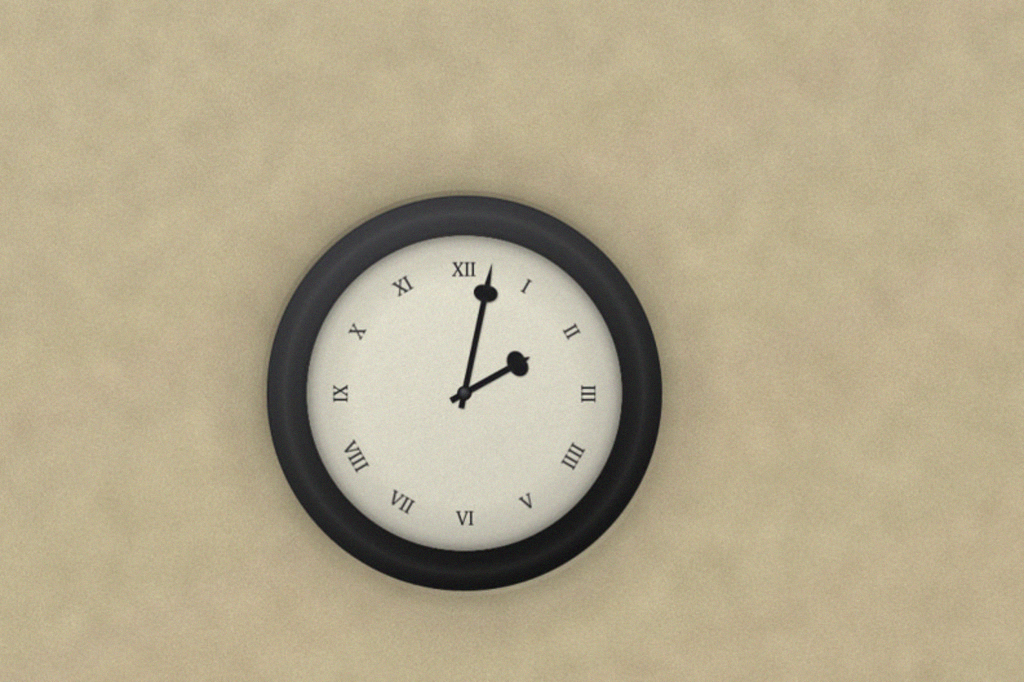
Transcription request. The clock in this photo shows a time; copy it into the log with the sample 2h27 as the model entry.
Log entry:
2h02
